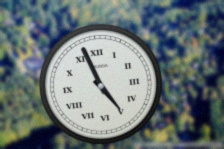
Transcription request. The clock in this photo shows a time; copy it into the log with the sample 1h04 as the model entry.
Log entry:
4h57
